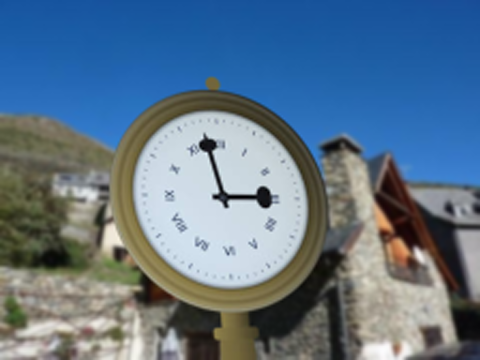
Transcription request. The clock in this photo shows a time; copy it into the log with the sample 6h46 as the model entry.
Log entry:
2h58
